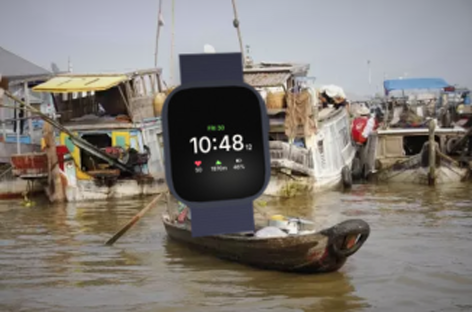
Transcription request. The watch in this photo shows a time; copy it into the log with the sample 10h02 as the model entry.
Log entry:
10h48
